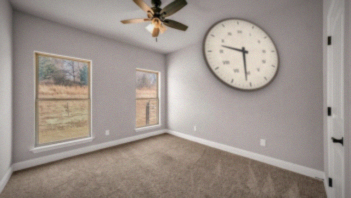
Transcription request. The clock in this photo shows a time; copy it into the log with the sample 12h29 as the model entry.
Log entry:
9h31
